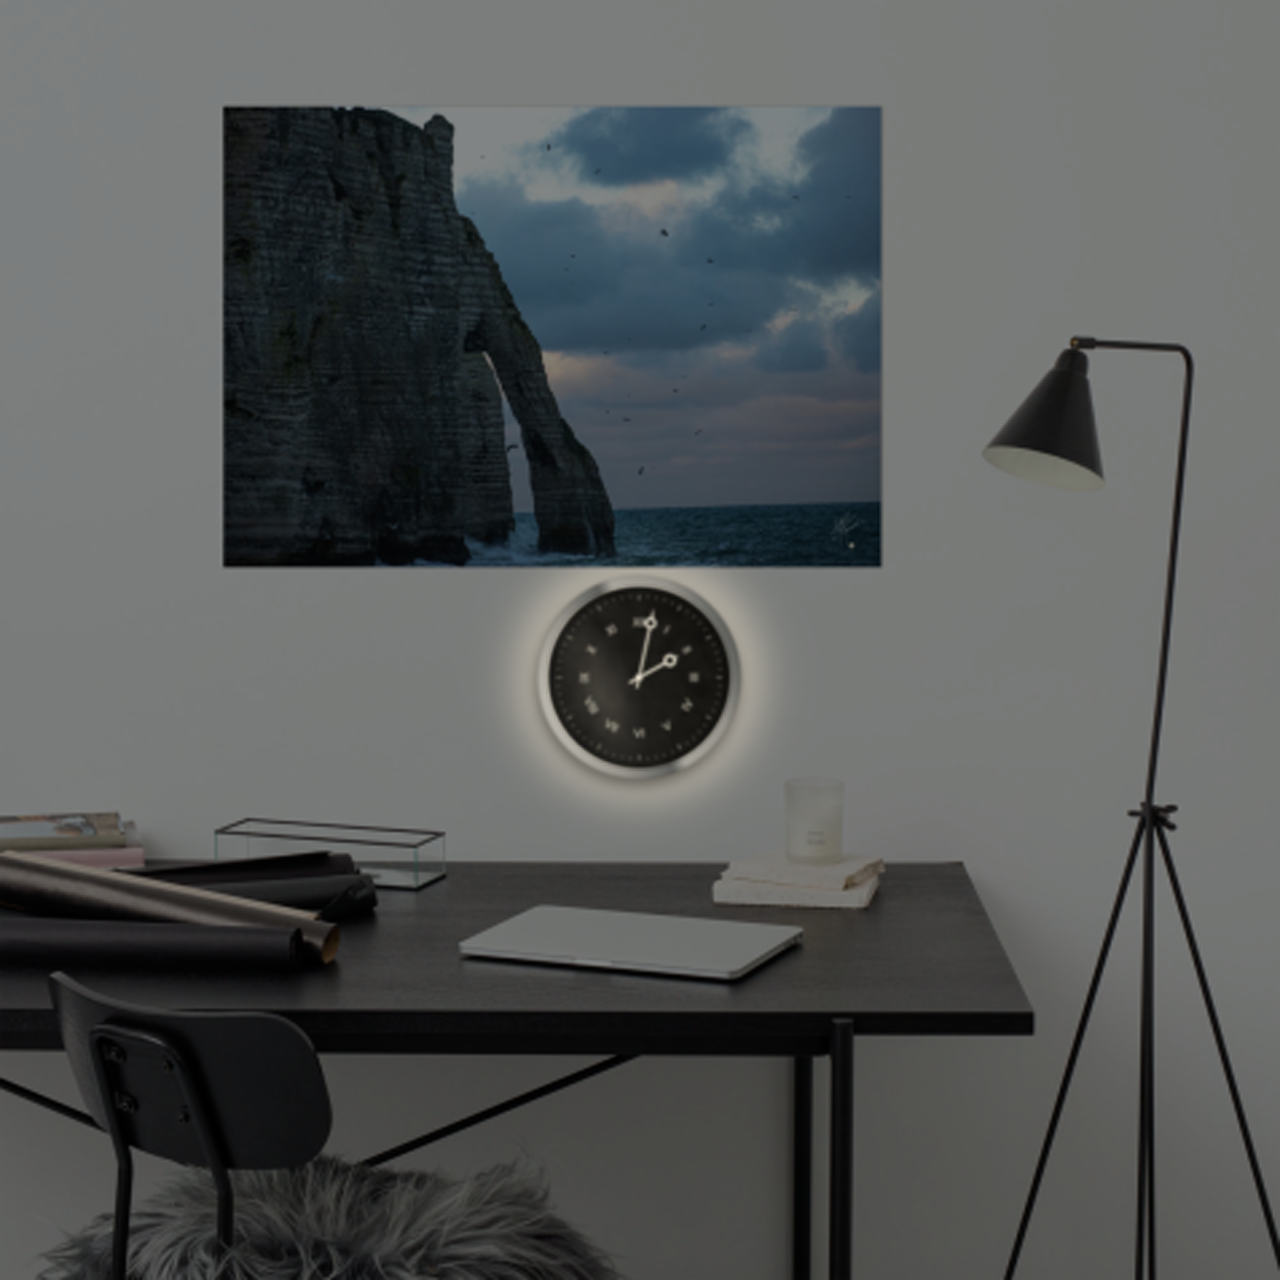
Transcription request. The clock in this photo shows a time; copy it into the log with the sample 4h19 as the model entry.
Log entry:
2h02
